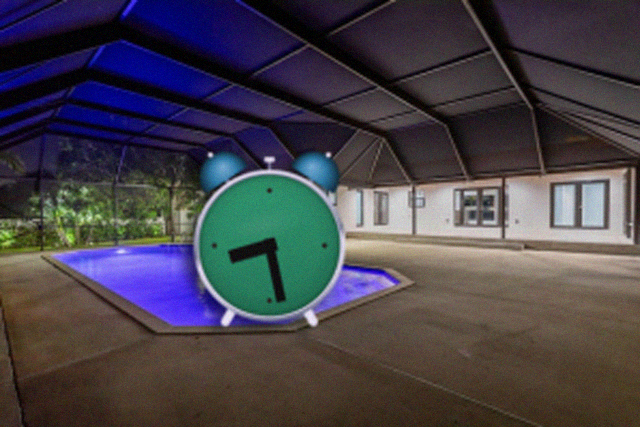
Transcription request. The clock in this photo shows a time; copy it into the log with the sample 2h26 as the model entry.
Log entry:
8h28
